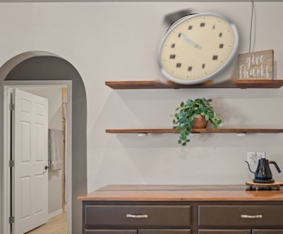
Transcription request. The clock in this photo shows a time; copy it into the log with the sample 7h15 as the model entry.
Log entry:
9h51
